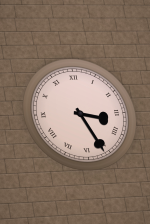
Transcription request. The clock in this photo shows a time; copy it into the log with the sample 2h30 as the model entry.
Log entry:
3h26
